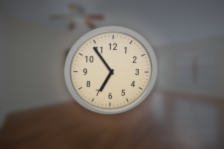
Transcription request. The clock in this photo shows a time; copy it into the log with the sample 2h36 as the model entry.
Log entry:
6h54
